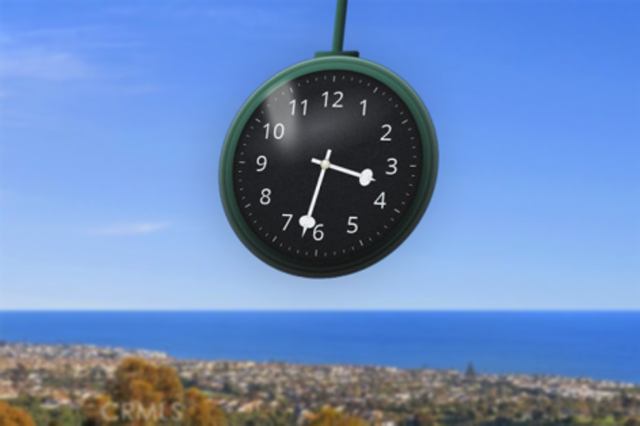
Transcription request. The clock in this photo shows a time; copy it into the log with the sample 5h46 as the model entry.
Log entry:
3h32
